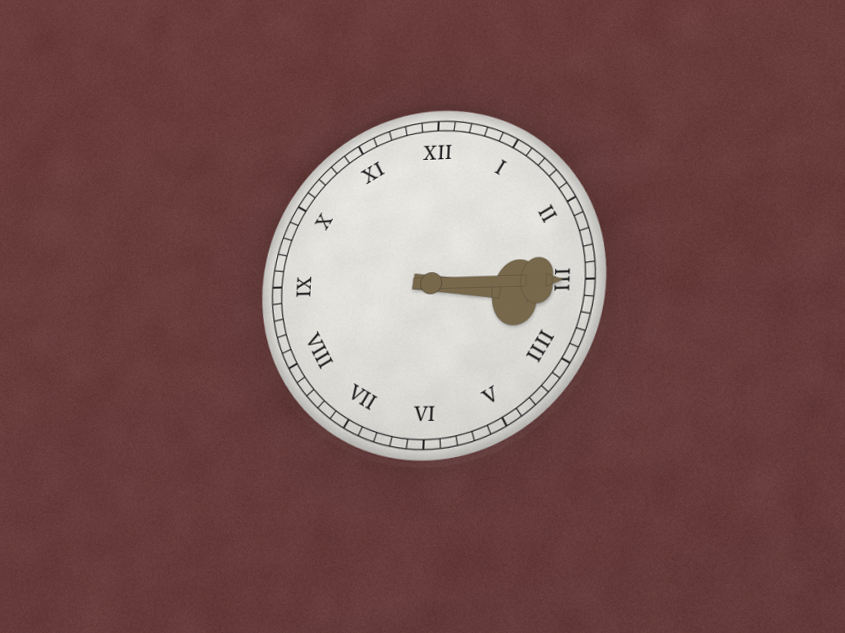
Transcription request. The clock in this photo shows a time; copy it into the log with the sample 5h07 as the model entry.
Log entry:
3h15
